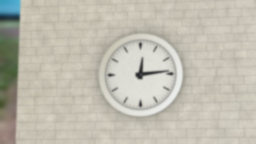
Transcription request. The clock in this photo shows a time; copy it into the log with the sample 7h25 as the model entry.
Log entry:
12h14
